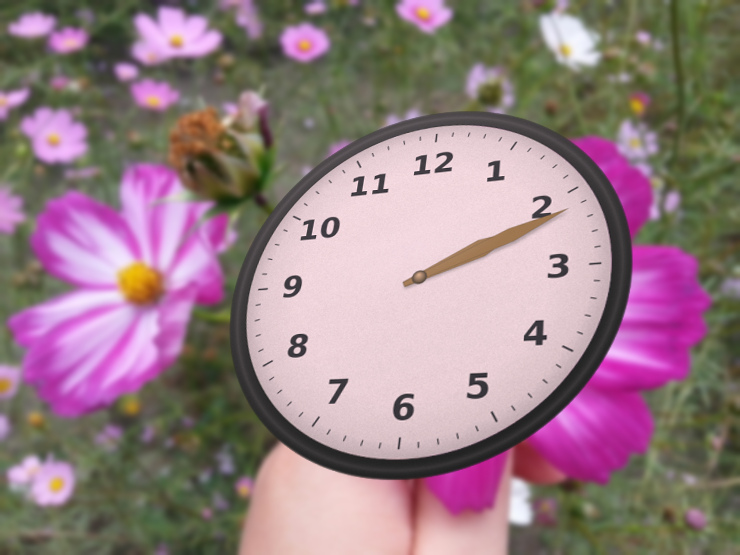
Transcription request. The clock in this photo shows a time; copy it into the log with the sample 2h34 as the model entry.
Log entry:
2h11
